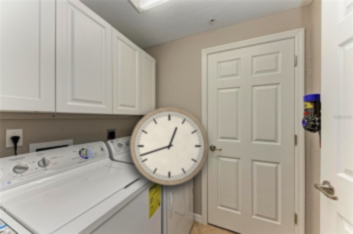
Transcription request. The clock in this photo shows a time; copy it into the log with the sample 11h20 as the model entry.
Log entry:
12h42
